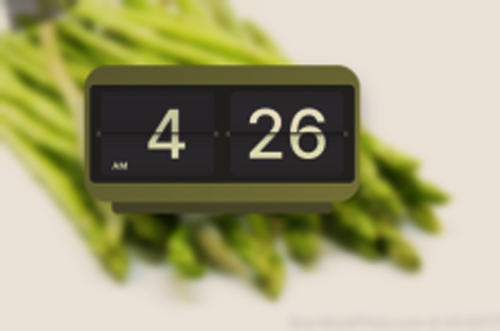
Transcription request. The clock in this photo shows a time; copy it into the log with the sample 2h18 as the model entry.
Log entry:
4h26
